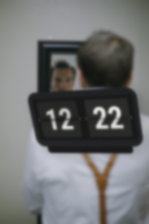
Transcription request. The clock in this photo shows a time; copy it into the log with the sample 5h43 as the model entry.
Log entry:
12h22
